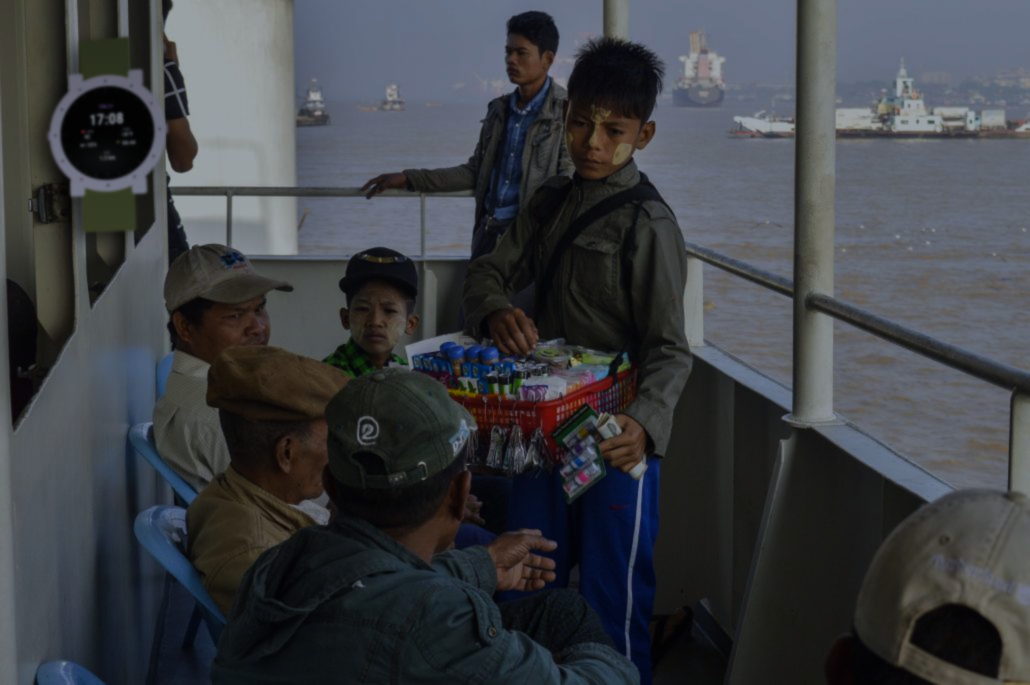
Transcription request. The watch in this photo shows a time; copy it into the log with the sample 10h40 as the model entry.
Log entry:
17h08
